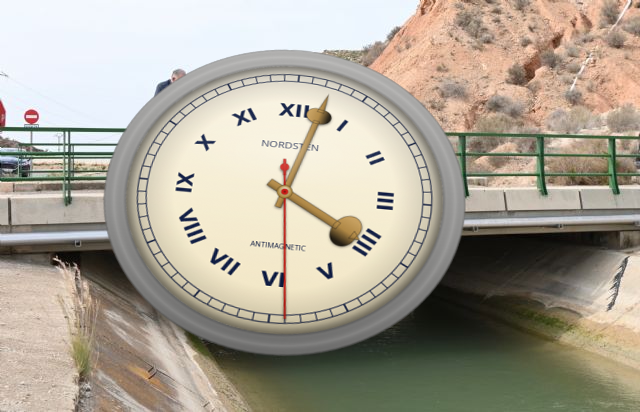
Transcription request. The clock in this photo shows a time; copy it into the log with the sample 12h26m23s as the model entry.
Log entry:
4h02m29s
